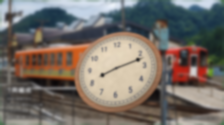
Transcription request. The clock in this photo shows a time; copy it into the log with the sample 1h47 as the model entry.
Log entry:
8h12
